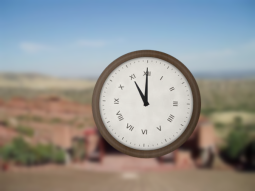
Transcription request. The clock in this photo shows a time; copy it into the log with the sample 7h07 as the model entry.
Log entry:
11h00
